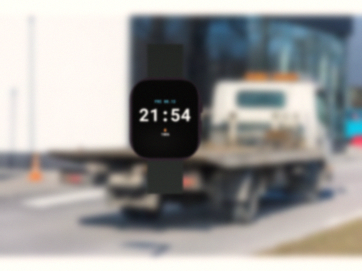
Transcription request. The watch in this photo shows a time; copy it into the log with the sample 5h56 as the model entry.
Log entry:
21h54
